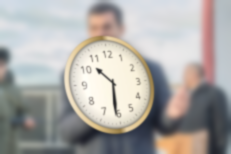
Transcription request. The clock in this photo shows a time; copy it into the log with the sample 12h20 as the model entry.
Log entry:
10h31
